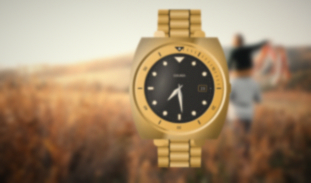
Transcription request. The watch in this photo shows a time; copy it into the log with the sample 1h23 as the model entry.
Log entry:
7h29
